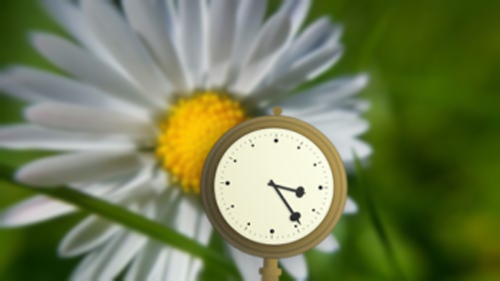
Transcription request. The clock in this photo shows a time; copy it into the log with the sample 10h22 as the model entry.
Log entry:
3h24
